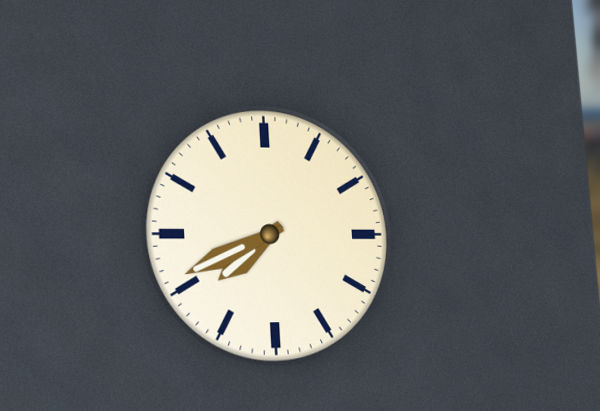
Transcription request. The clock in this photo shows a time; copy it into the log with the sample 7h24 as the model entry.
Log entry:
7h41
